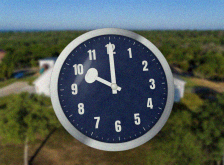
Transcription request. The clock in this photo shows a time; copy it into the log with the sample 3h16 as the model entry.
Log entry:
10h00
